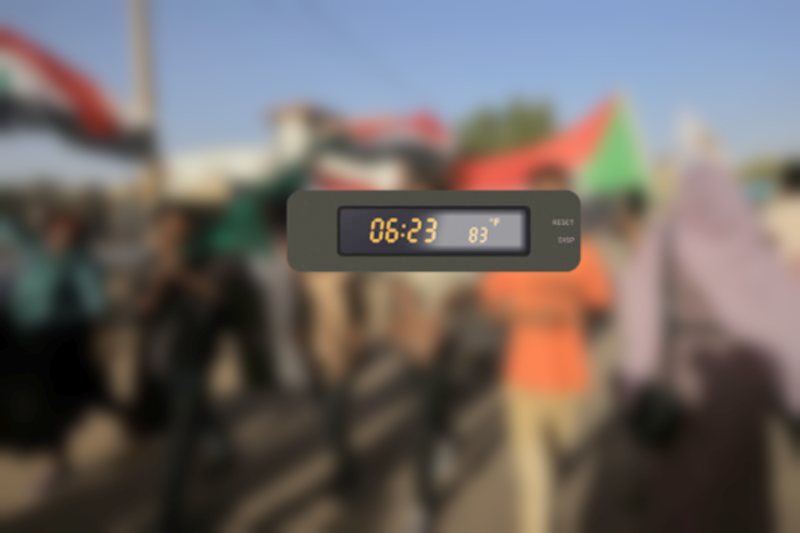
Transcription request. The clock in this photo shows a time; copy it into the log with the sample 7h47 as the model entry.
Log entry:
6h23
